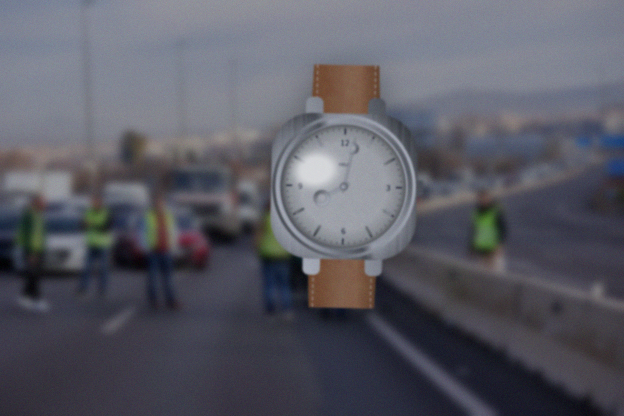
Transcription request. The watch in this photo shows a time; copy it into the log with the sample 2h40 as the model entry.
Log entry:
8h02
